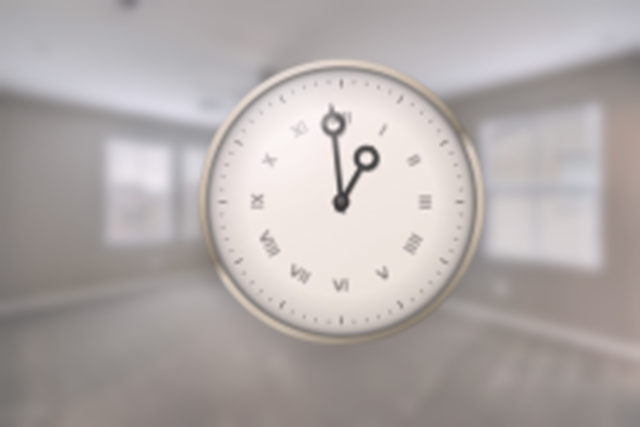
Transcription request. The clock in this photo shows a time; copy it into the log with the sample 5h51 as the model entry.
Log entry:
12h59
